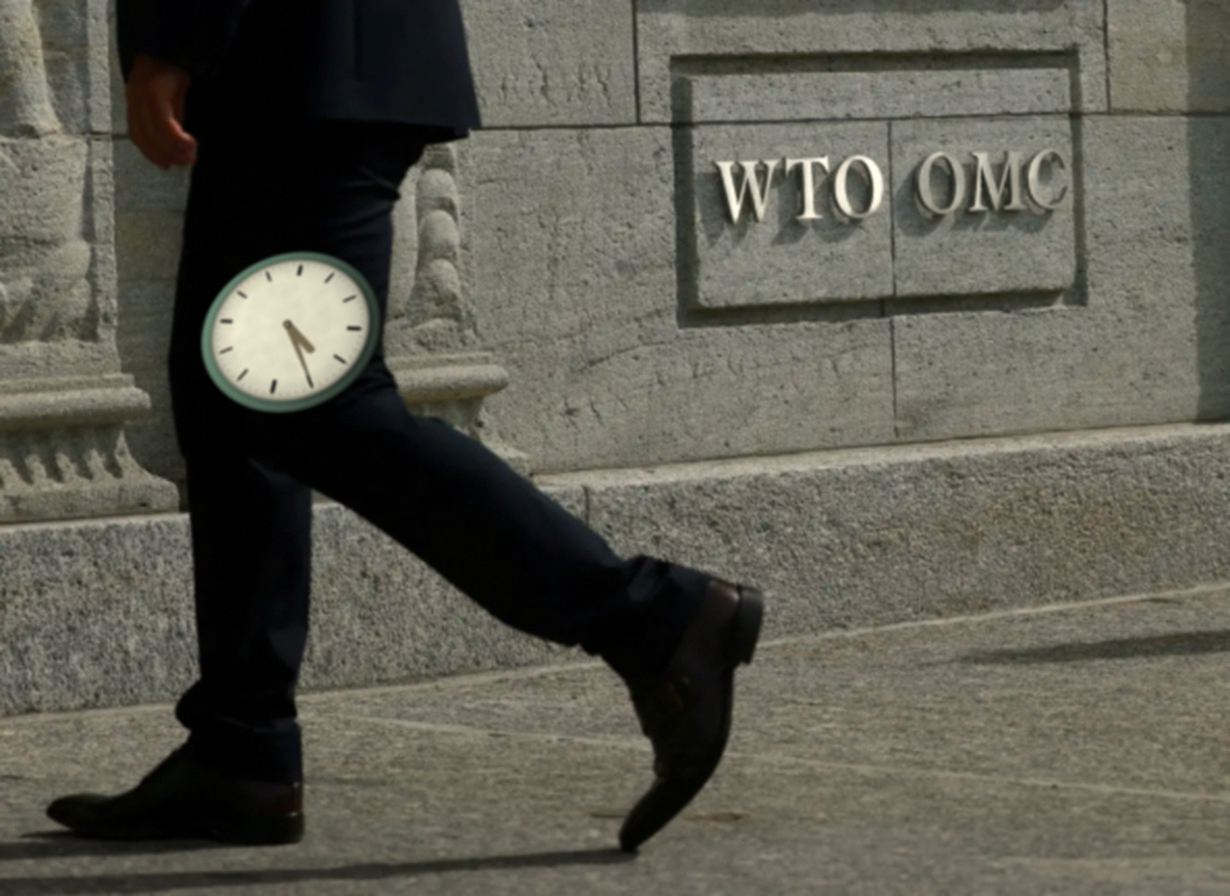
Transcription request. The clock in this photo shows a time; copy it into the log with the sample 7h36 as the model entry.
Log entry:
4h25
